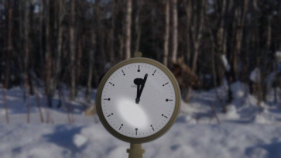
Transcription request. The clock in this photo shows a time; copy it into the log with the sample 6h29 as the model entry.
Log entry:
12h03
